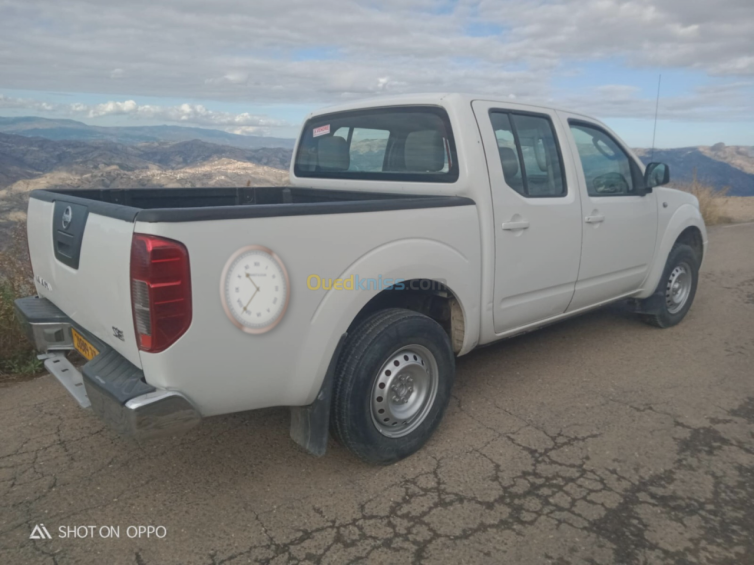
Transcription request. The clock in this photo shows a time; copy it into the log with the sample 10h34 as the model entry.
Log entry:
10h37
